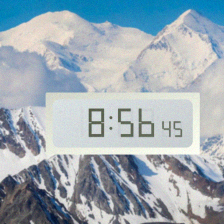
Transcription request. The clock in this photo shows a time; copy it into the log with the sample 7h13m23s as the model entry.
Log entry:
8h56m45s
